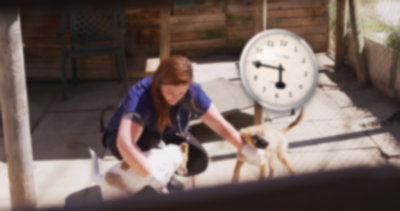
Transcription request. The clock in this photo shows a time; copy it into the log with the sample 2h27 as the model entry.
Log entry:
5h45
